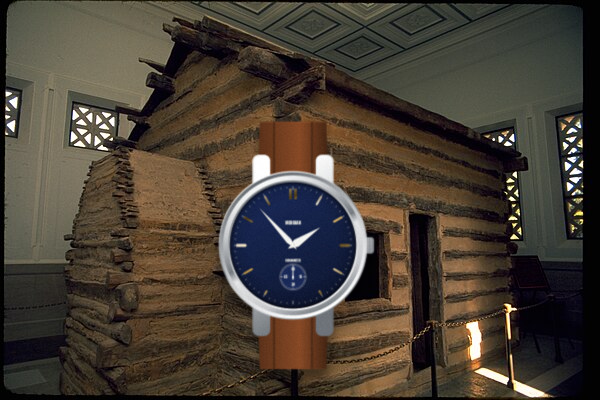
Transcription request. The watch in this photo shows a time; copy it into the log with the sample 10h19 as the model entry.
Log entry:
1h53
